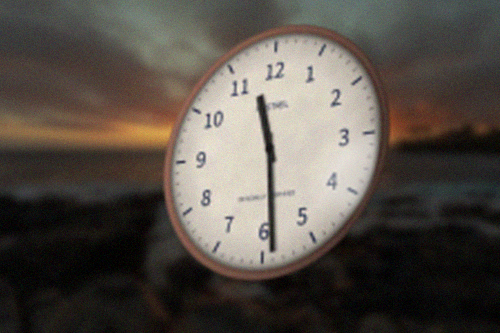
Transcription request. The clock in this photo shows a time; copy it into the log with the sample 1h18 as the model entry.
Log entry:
11h29
